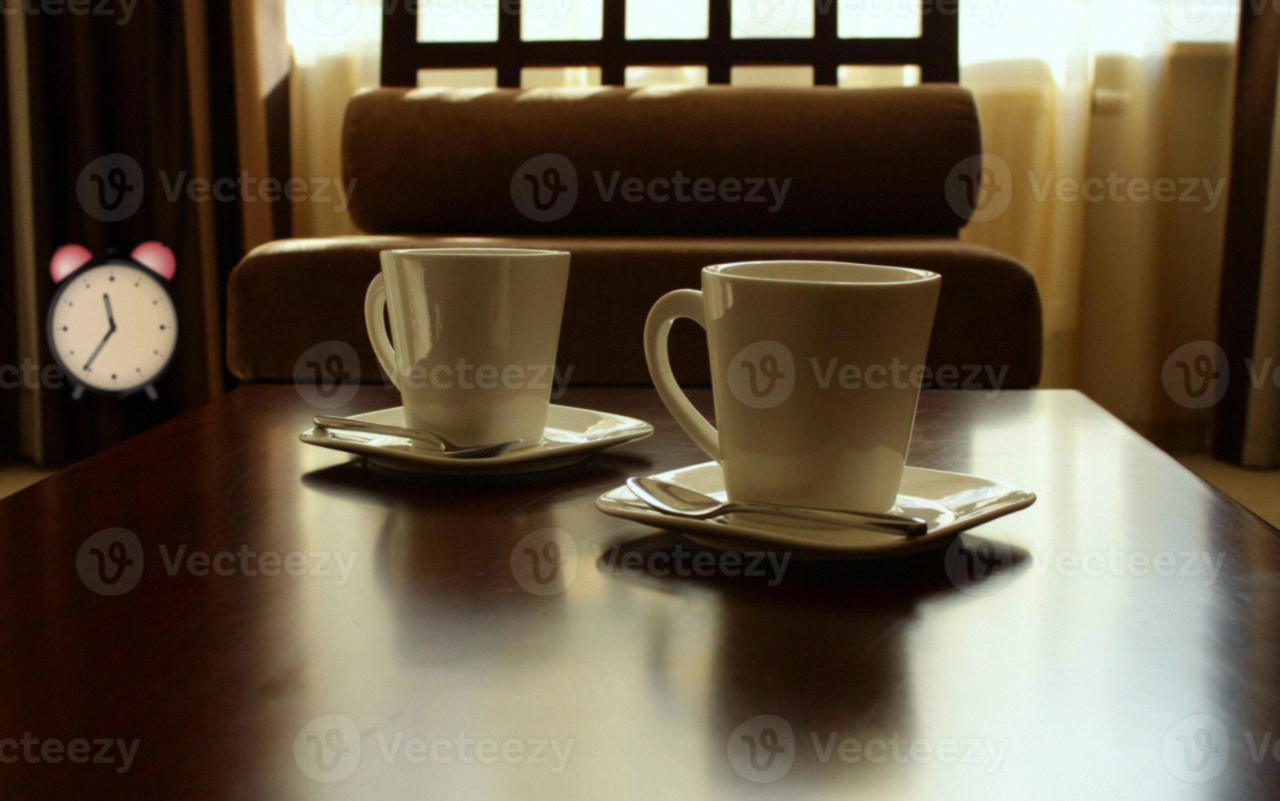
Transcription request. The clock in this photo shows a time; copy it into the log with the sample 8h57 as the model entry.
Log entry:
11h36
